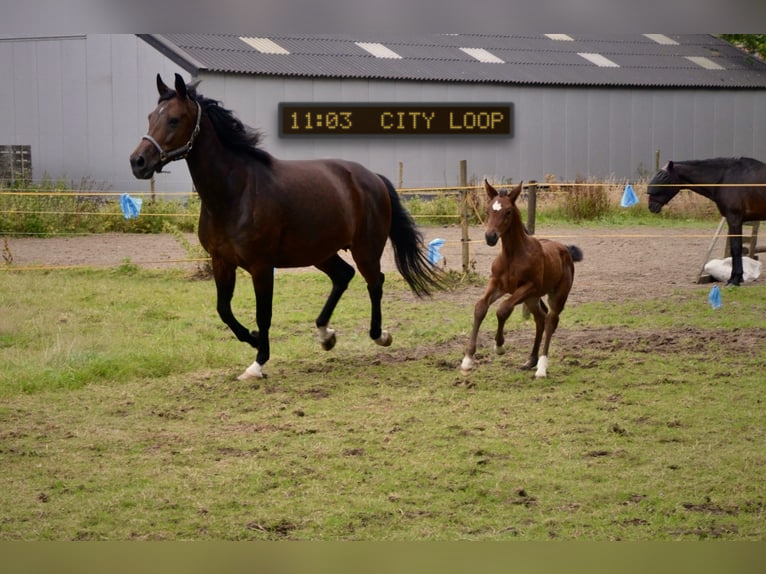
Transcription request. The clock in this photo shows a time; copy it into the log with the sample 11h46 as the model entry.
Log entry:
11h03
